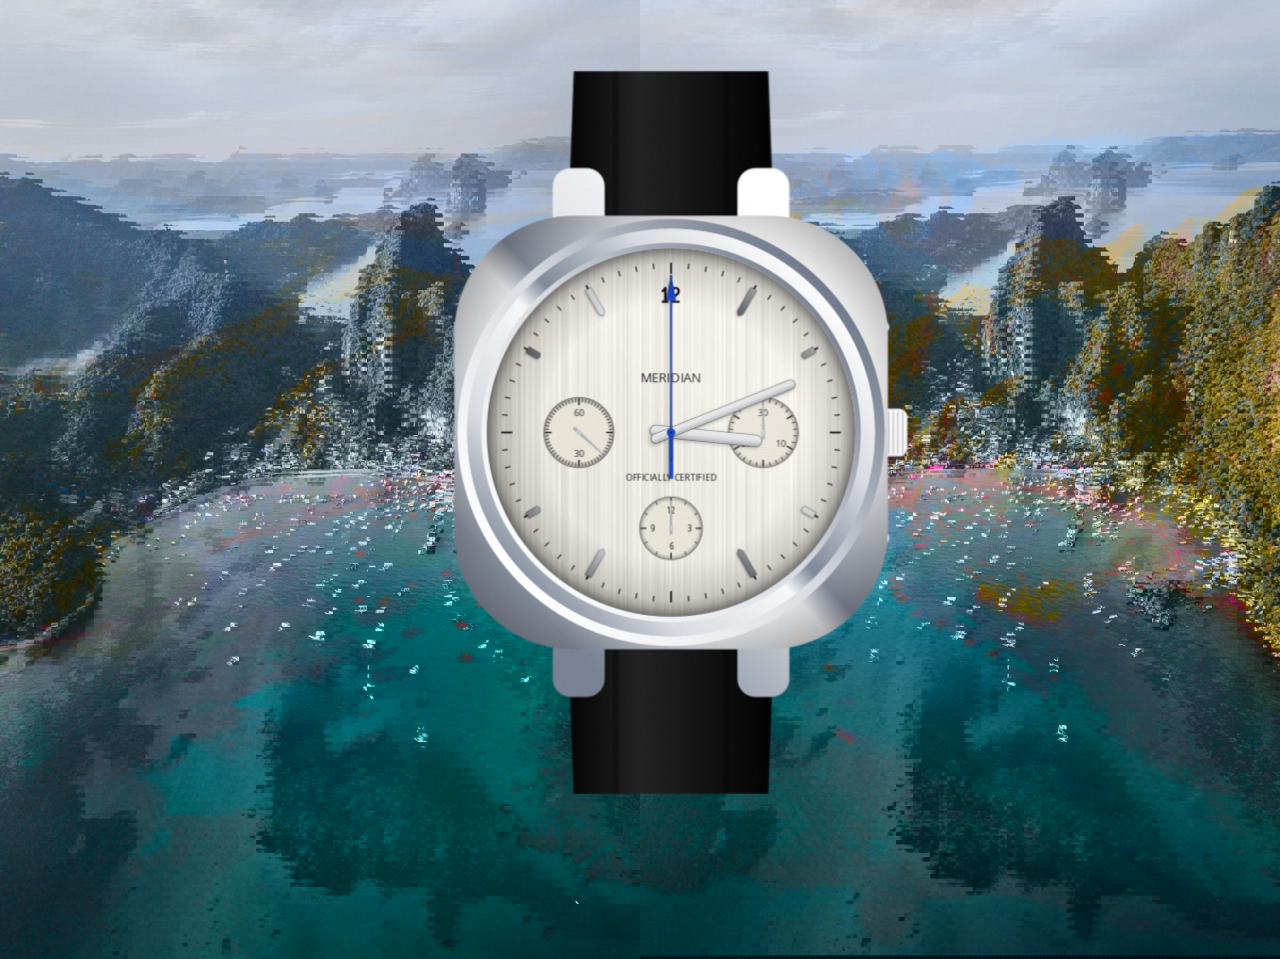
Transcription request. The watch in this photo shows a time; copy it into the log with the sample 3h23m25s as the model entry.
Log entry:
3h11m22s
